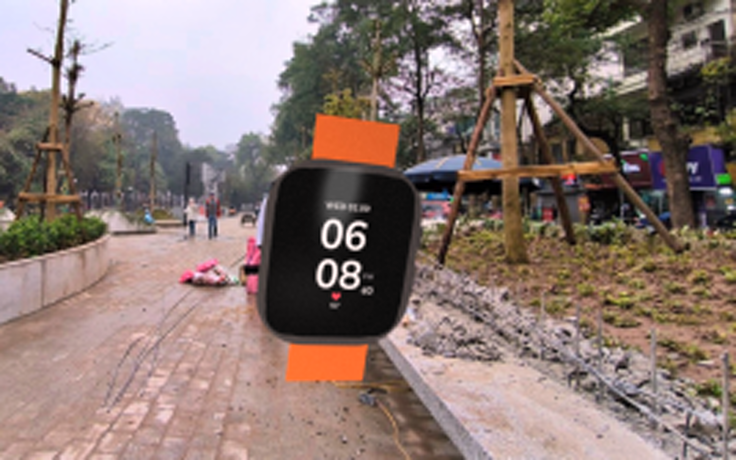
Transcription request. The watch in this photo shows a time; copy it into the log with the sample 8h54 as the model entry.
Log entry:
6h08
